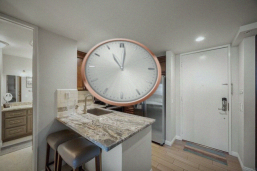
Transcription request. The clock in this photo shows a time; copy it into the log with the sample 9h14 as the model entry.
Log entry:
11h01
